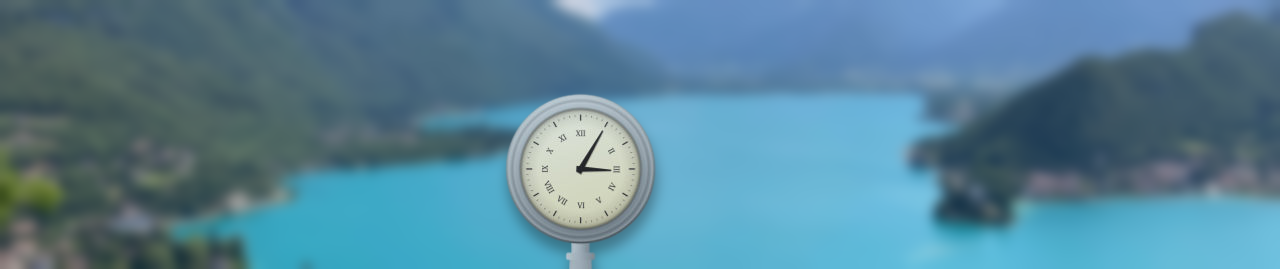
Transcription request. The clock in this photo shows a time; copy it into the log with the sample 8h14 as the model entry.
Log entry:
3h05
